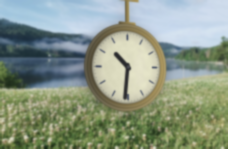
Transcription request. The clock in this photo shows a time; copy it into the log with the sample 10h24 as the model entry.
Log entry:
10h31
